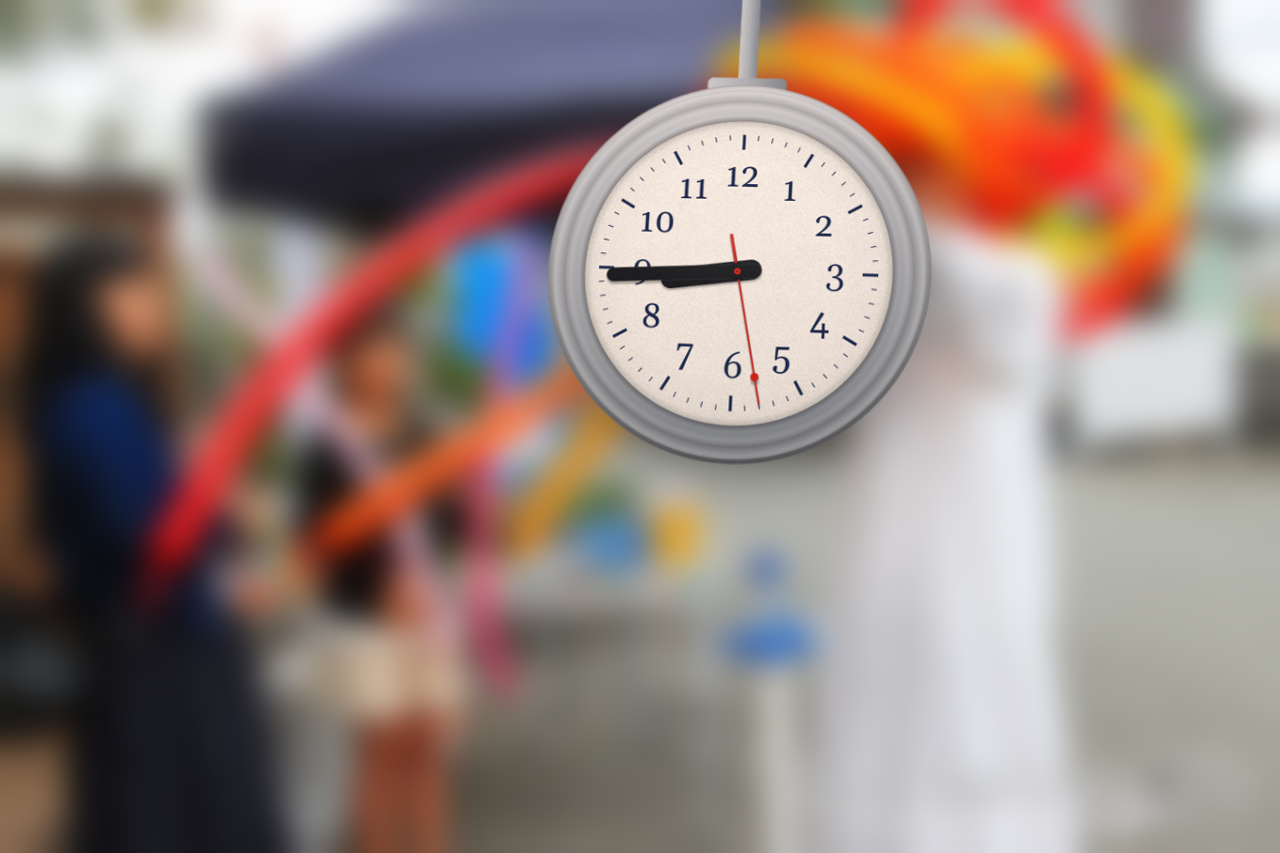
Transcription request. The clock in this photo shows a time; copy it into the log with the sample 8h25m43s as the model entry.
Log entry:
8h44m28s
